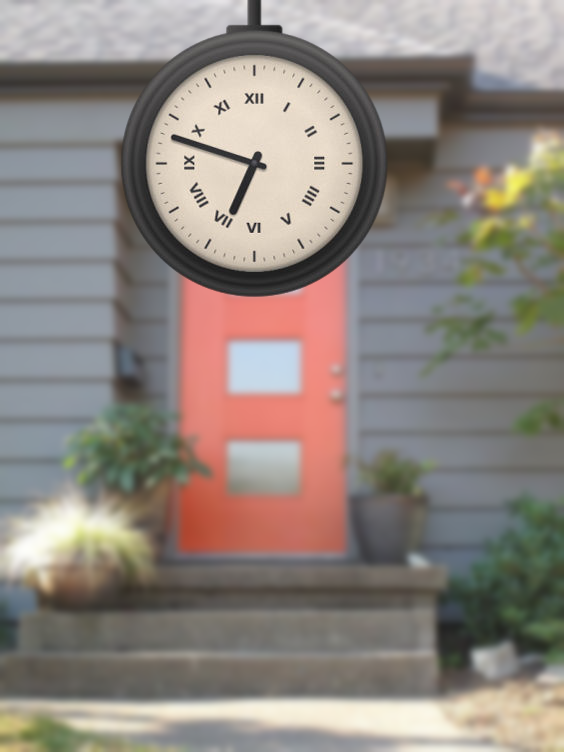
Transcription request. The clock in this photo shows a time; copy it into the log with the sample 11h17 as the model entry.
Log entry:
6h48
